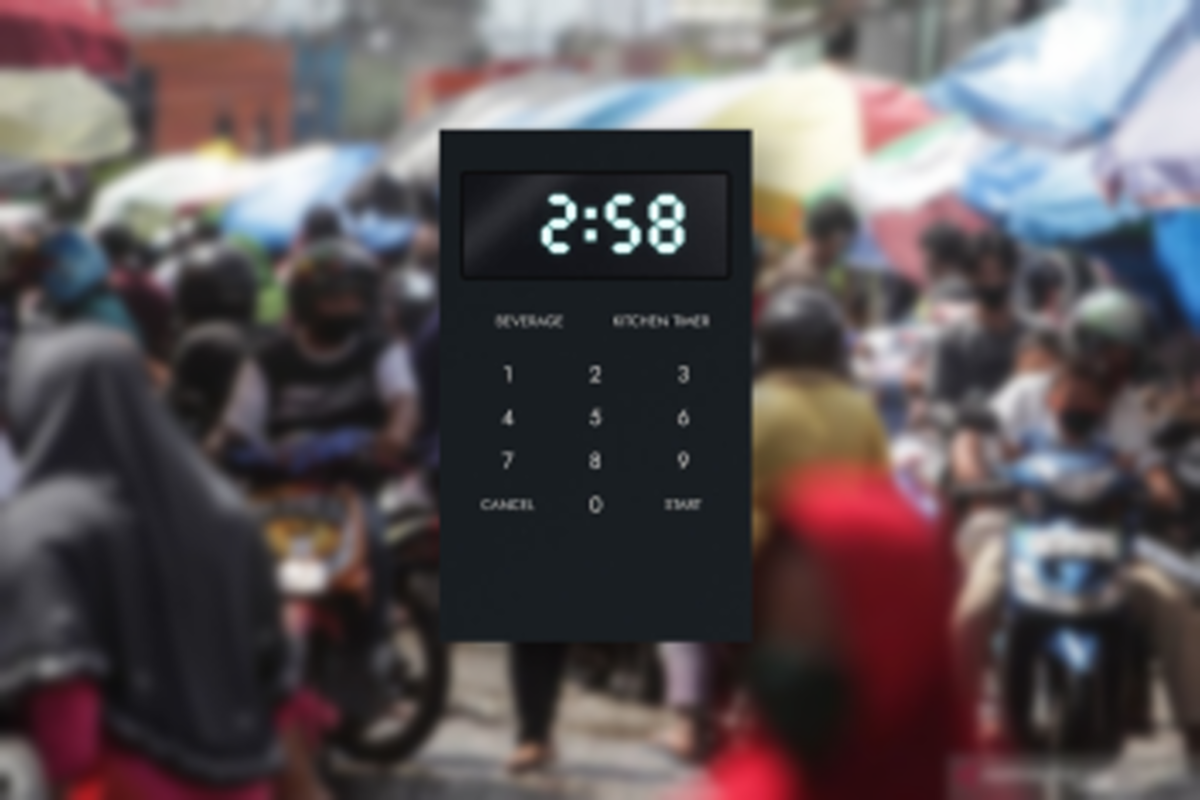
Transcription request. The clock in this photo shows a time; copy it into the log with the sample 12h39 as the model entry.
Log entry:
2h58
